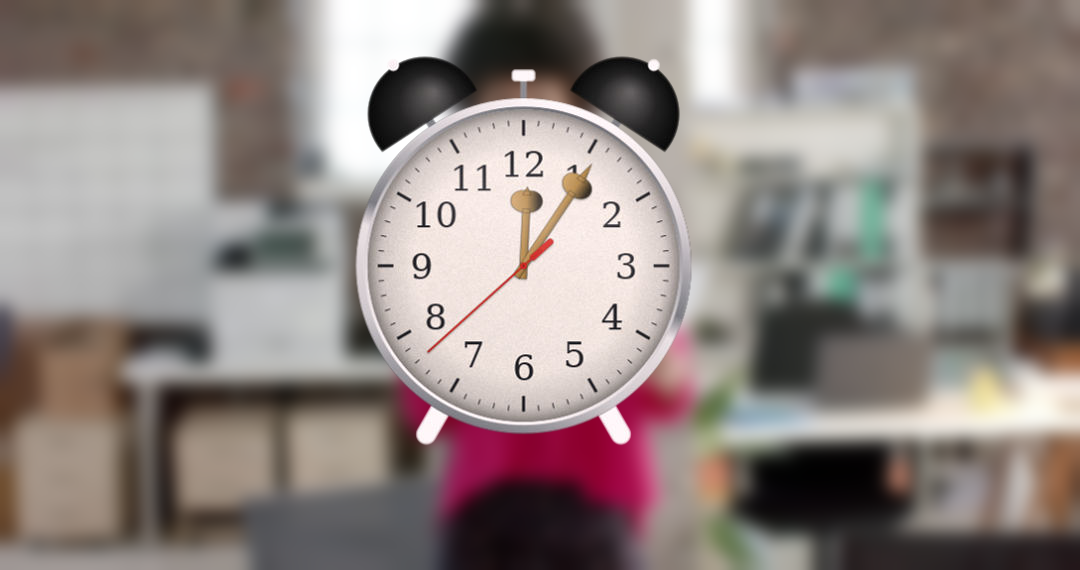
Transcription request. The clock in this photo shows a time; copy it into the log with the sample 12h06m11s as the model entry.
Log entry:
12h05m38s
